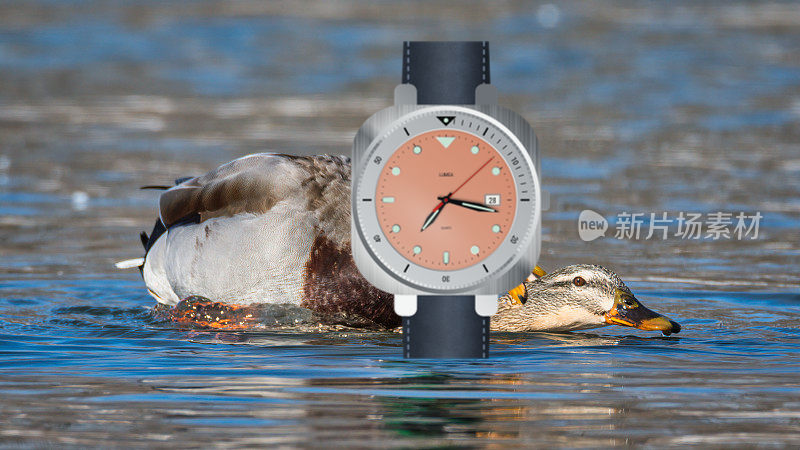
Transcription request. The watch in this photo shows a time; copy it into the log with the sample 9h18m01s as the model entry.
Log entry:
7h17m08s
